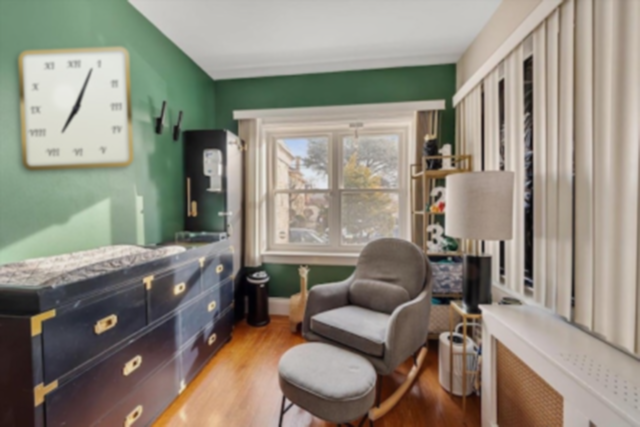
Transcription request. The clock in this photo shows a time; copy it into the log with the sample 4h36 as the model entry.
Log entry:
7h04
